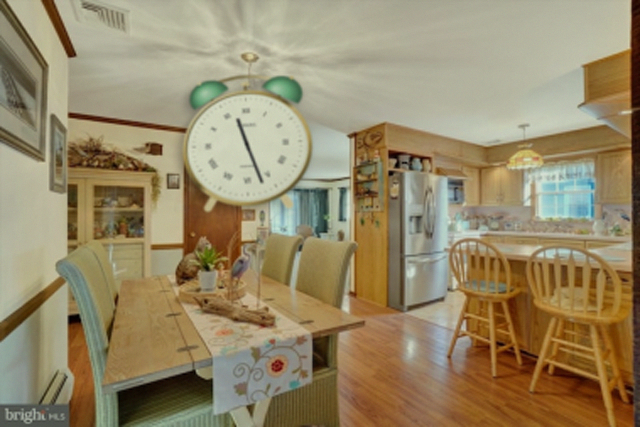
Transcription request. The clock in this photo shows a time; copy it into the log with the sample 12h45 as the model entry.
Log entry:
11h27
